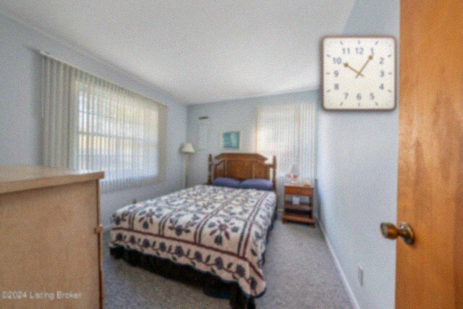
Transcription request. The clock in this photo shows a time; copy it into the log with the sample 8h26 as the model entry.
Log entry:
10h06
